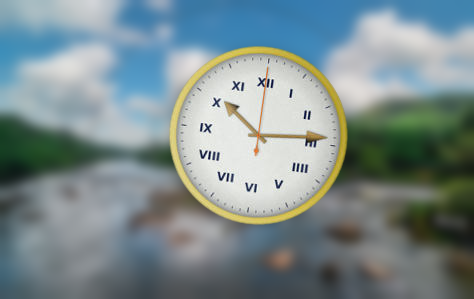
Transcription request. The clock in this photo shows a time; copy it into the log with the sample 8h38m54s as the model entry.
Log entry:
10h14m00s
